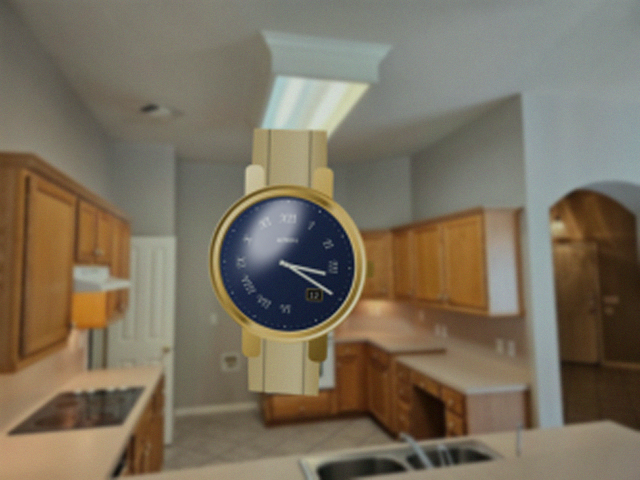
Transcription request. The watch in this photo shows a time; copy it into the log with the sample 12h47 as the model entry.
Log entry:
3h20
